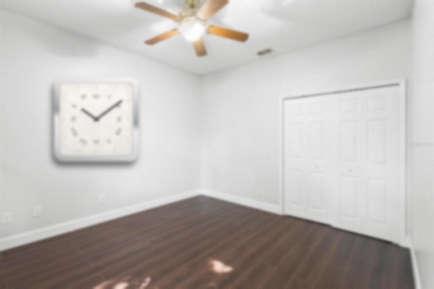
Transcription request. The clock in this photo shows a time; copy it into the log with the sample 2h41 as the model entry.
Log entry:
10h09
